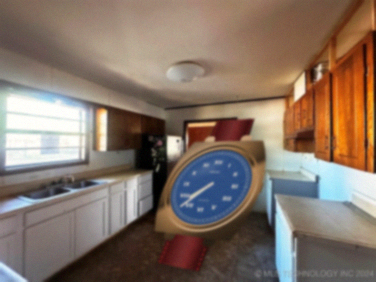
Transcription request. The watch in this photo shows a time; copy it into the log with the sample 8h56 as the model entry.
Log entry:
7h37
